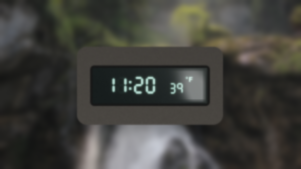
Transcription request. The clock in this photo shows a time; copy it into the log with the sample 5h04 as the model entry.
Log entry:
11h20
